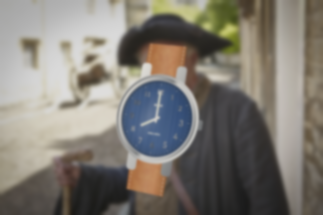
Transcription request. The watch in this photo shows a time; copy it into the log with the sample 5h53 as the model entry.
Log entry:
8h00
